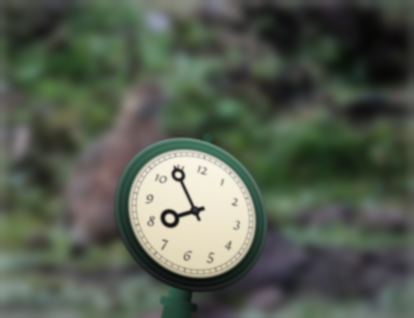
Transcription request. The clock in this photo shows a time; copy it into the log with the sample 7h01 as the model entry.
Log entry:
7h54
